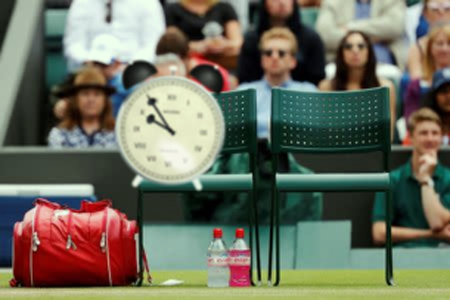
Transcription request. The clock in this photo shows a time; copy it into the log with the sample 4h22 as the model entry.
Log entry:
9h54
